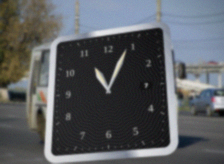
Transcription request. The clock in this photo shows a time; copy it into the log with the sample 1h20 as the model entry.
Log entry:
11h04
